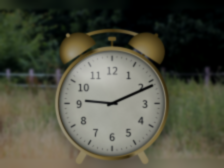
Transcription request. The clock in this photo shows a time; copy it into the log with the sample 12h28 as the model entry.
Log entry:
9h11
